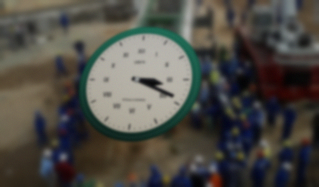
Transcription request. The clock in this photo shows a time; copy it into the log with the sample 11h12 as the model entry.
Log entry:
3h19
